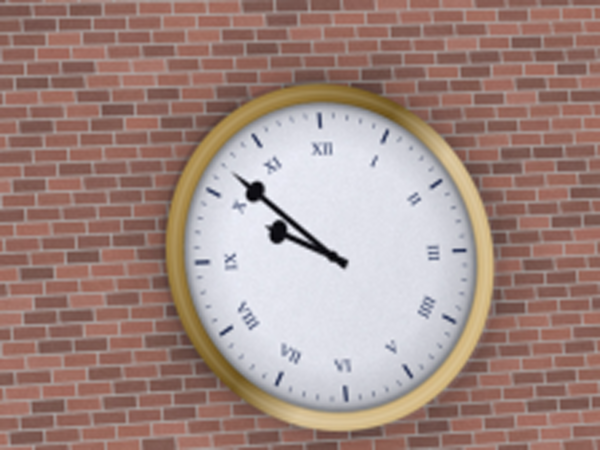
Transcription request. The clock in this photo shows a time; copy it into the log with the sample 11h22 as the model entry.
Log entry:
9h52
